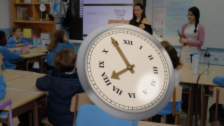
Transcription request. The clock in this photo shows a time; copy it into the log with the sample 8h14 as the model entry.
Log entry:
7h55
